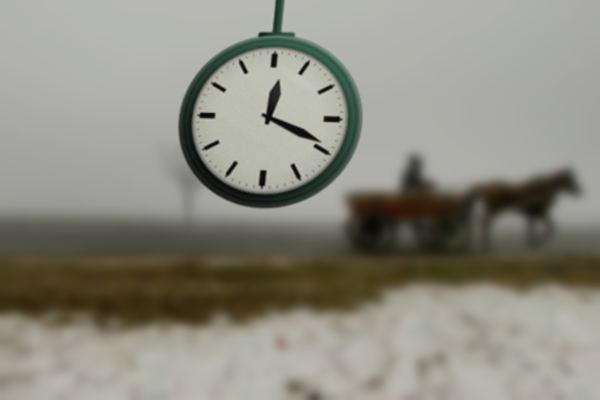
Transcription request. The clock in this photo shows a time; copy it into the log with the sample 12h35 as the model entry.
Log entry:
12h19
